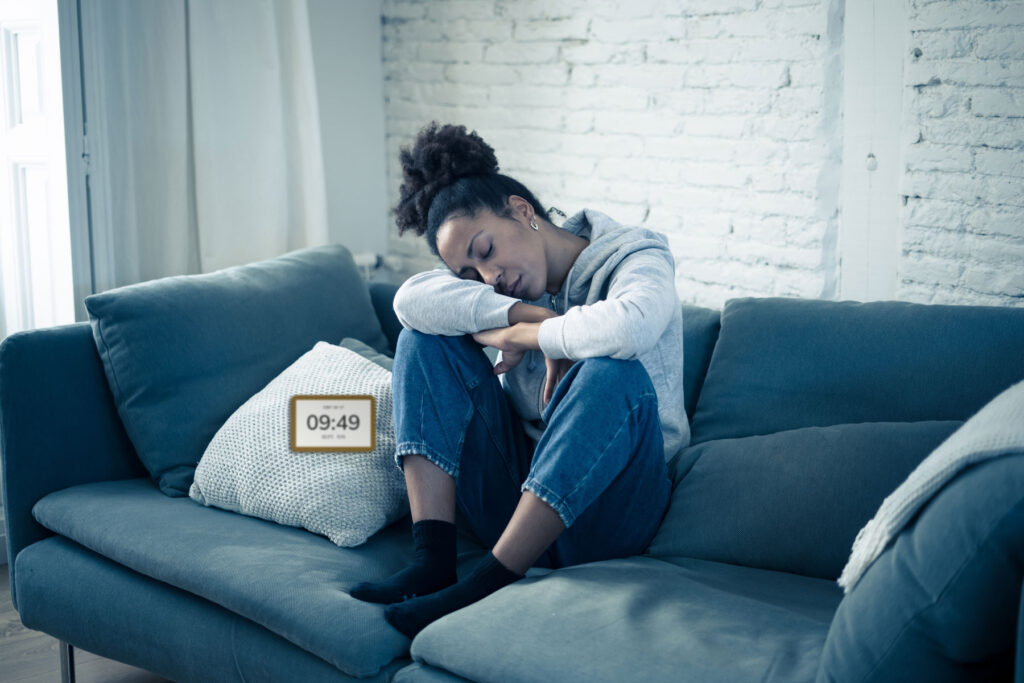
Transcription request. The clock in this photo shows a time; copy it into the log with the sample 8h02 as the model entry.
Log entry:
9h49
